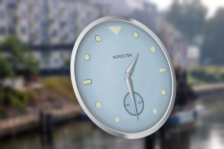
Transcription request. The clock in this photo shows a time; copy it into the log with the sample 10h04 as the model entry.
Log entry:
1h30
